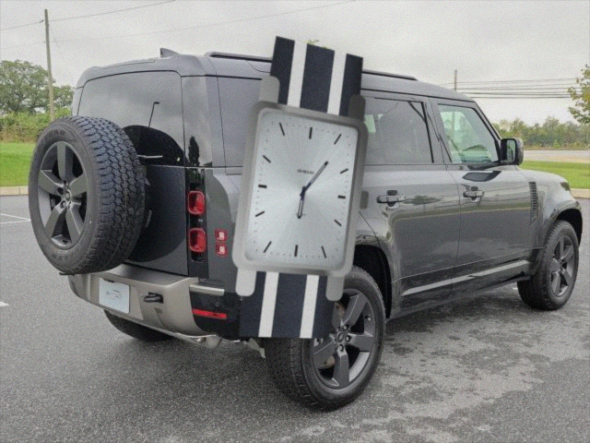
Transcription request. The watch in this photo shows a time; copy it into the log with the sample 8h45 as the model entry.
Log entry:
6h06
